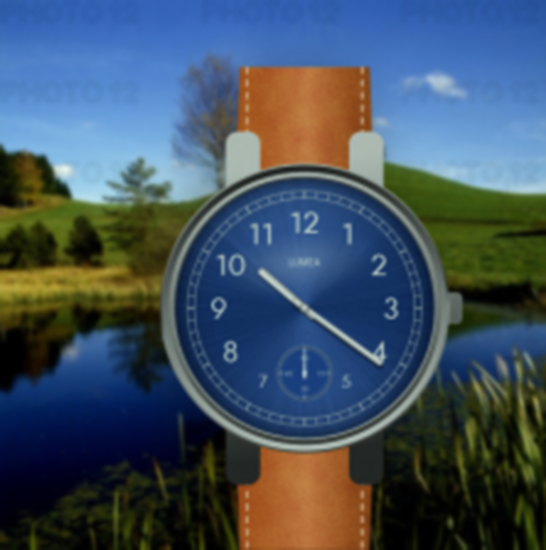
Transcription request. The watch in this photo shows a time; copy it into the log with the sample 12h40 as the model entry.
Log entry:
10h21
